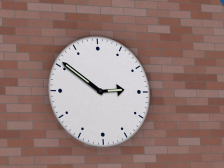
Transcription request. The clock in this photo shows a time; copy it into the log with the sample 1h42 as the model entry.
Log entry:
2h51
